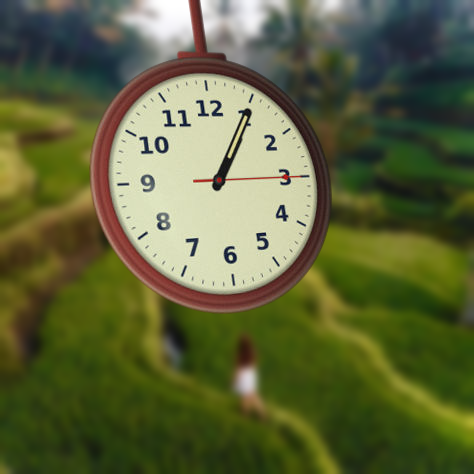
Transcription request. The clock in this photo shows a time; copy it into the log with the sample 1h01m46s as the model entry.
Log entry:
1h05m15s
